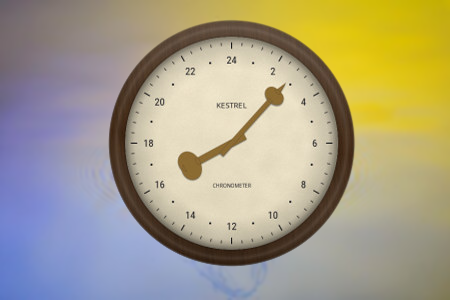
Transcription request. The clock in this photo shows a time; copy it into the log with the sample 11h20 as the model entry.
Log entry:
16h07
